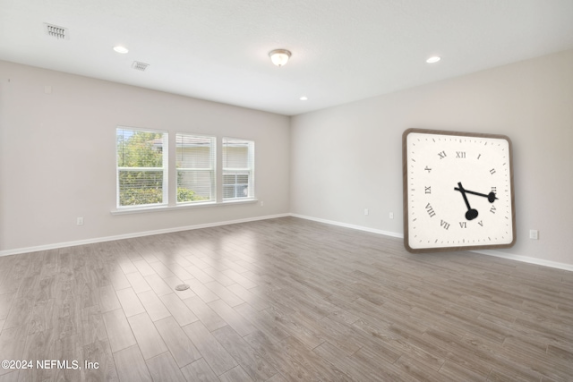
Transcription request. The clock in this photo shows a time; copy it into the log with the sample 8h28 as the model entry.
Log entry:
5h17
